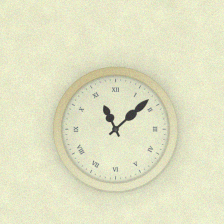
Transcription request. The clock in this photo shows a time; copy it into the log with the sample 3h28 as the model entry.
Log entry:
11h08
